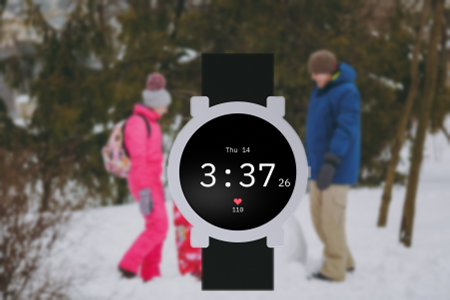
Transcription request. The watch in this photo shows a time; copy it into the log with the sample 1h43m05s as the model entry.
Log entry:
3h37m26s
